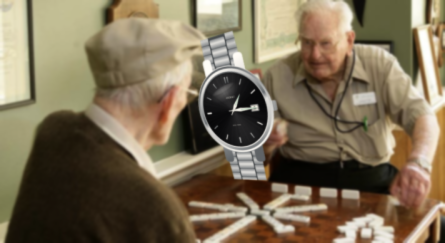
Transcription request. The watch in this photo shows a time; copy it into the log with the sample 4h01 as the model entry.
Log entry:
1h15
